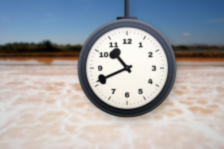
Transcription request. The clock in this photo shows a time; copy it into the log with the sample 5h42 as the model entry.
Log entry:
10h41
